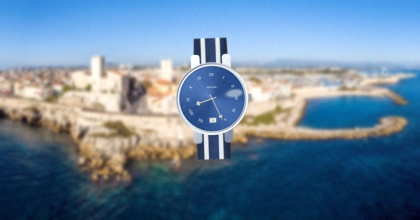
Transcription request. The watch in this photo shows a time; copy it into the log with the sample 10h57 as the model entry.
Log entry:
8h26
